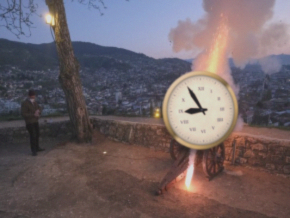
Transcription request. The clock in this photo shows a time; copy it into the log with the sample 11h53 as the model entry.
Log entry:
8h55
